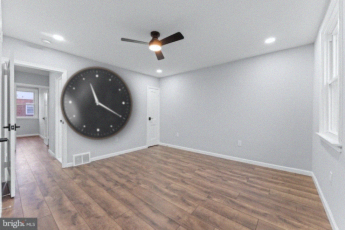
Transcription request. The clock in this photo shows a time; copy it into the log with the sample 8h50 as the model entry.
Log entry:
11h20
